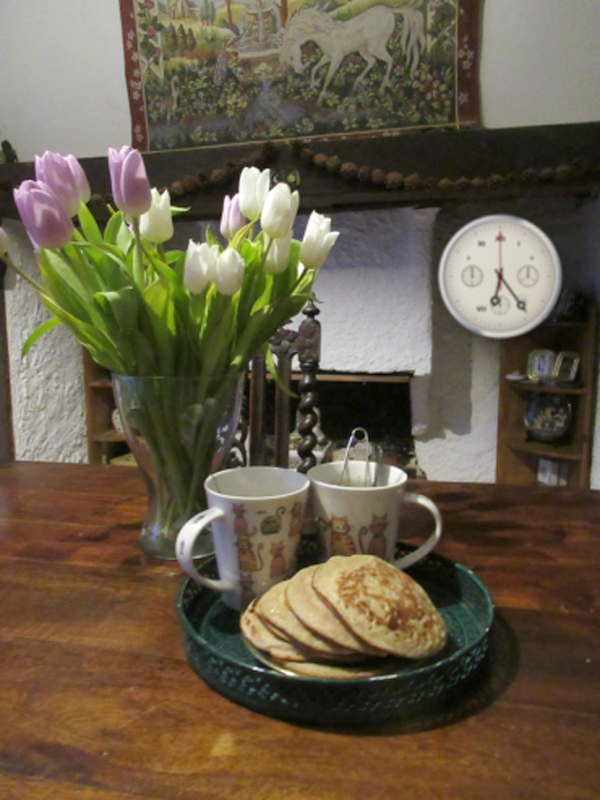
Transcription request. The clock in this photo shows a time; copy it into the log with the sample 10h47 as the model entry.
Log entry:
6h24
